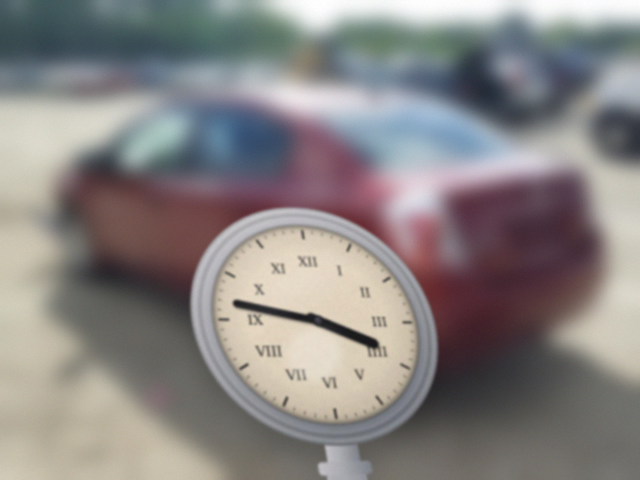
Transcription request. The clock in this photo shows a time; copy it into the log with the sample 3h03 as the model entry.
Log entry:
3h47
